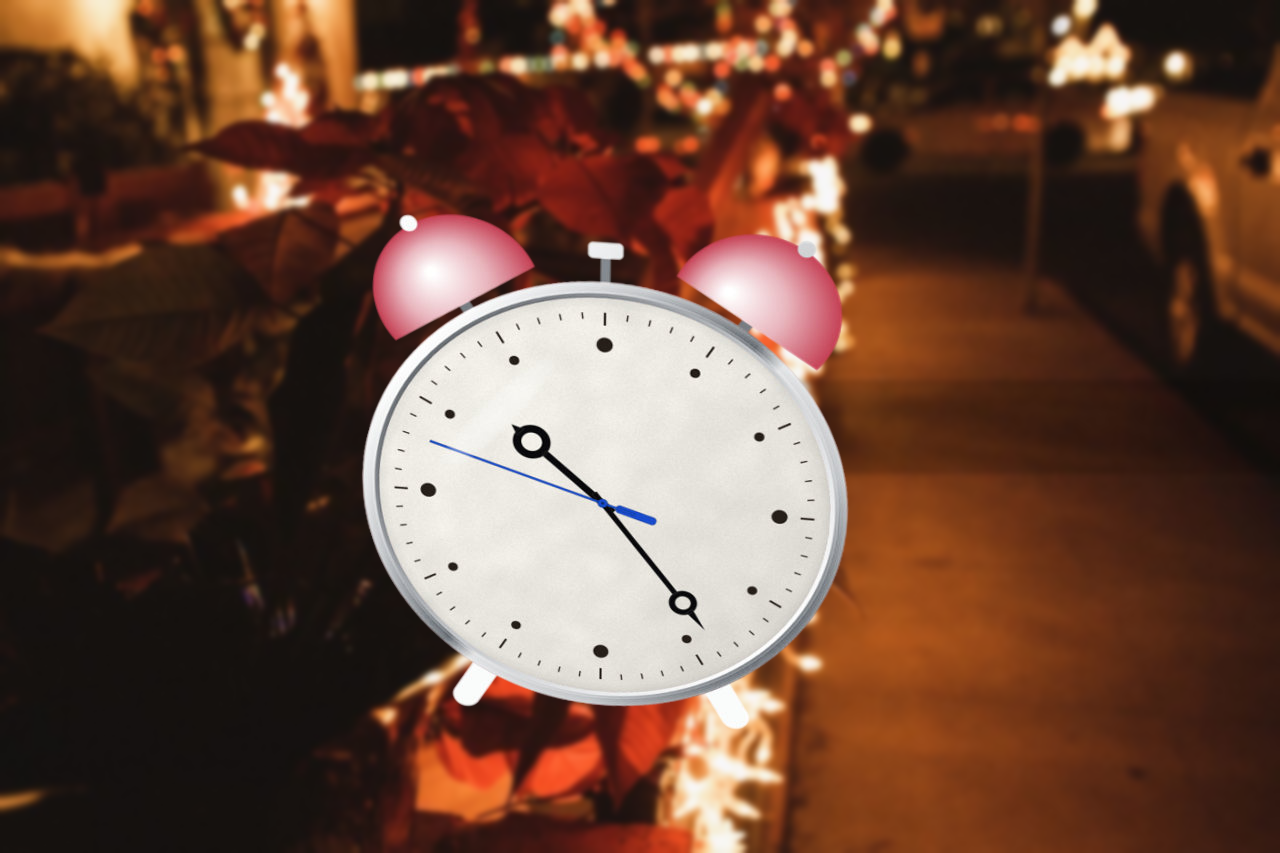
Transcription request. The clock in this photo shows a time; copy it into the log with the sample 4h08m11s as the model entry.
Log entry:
10h23m48s
